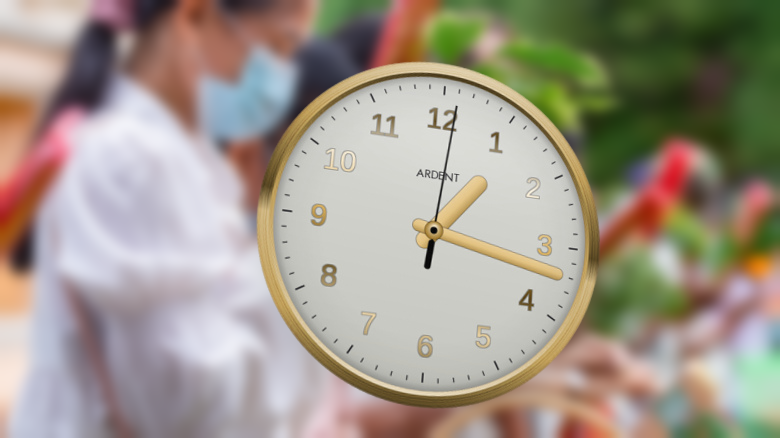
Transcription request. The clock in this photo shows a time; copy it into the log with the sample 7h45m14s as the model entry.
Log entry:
1h17m01s
